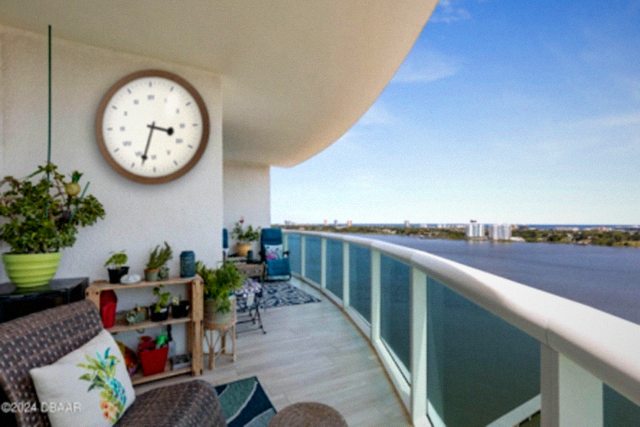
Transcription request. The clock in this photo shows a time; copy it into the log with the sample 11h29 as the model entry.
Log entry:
3h33
